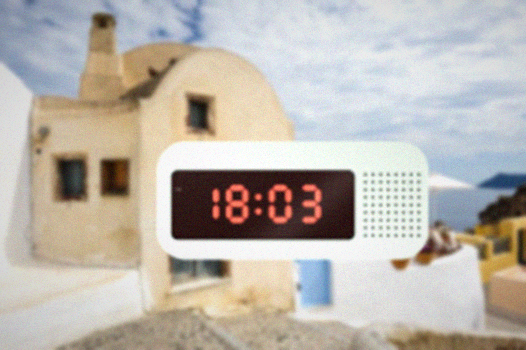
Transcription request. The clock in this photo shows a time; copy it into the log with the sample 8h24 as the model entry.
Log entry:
18h03
